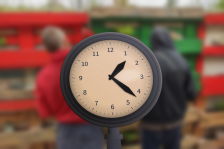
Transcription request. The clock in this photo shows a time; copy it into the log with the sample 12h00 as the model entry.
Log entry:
1h22
